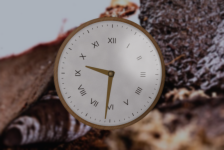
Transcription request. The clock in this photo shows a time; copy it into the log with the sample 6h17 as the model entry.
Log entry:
9h31
